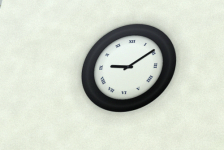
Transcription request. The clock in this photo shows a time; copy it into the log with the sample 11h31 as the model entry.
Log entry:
9h09
